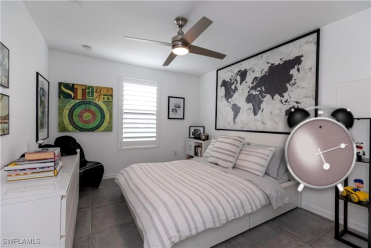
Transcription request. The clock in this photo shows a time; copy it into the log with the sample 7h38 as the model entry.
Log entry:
5h12
